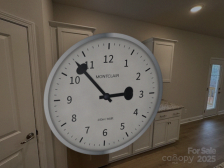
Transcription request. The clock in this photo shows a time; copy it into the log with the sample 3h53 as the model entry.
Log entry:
2h53
